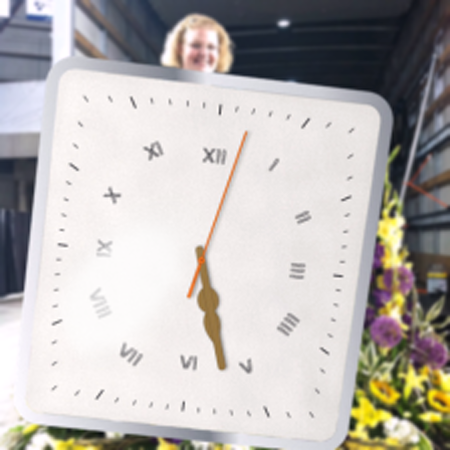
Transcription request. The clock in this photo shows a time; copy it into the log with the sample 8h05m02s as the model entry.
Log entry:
5h27m02s
